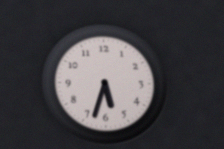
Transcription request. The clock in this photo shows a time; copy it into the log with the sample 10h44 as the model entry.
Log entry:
5h33
